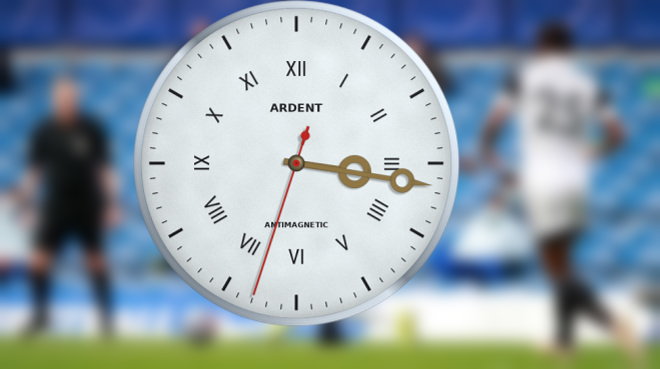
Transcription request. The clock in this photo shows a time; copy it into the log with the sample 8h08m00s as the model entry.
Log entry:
3h16m33s
